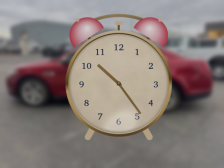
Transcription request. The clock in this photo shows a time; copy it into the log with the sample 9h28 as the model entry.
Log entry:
10h24
